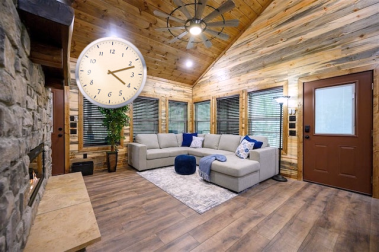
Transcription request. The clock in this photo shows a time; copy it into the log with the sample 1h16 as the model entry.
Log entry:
4h12
